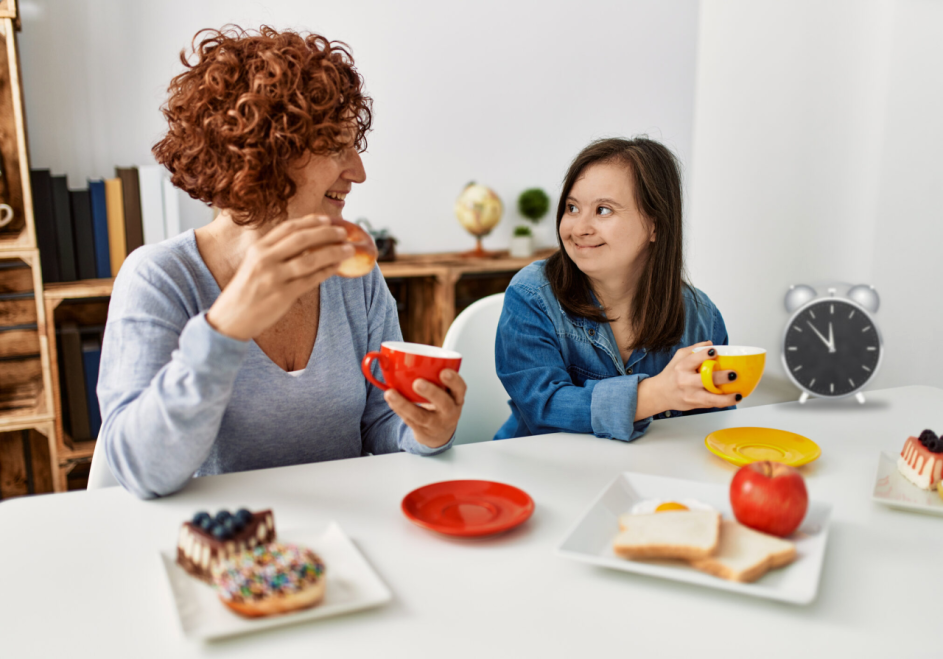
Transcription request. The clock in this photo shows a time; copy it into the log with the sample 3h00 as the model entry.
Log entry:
11h53
